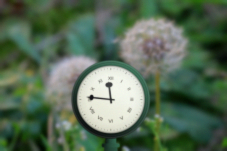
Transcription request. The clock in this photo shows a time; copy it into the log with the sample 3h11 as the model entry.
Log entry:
11h46
